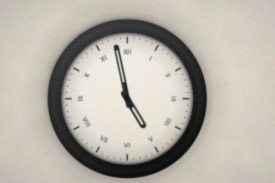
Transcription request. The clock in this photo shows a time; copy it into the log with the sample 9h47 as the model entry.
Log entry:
4h58
